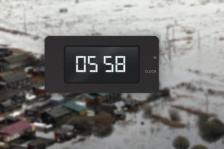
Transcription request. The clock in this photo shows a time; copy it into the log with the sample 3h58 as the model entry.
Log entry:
5h58
